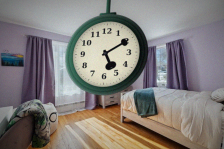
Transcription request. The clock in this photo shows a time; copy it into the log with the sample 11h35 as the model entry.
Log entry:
5h10
